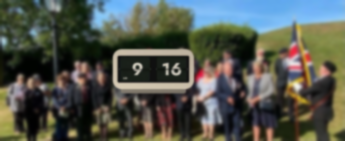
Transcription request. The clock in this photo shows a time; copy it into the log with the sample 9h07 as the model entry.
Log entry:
9h16
